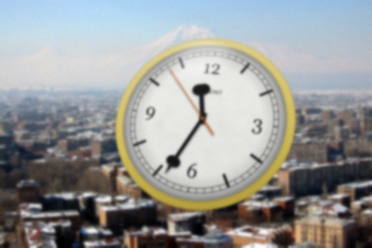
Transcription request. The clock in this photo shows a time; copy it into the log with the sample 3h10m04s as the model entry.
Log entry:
11h33m53s
